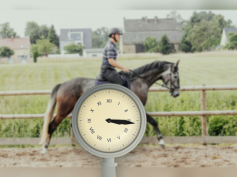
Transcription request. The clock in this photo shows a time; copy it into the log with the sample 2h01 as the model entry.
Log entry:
3h16
